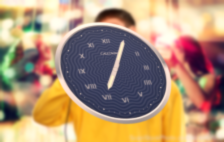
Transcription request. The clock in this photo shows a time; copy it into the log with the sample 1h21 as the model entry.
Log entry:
7h05
